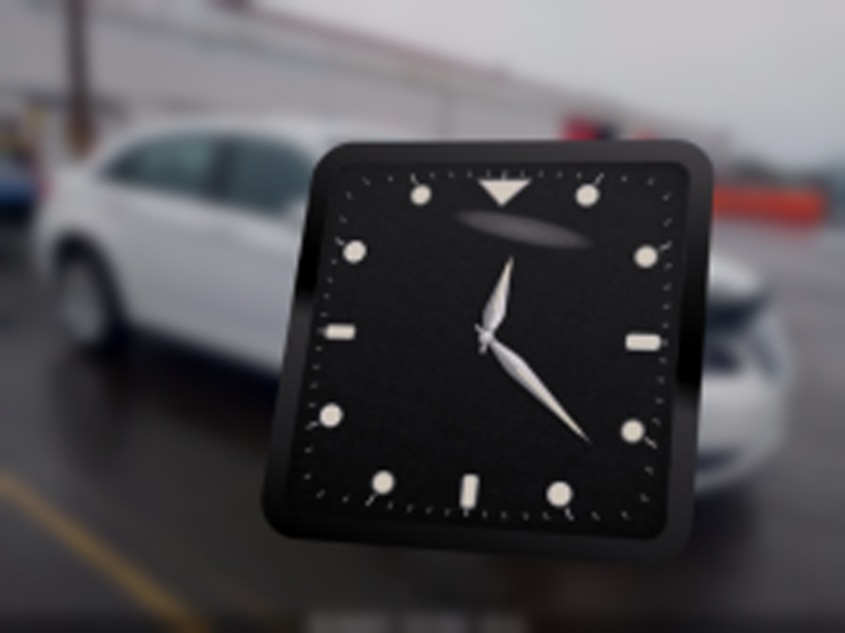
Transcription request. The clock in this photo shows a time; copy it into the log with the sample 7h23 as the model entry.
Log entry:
12h22
